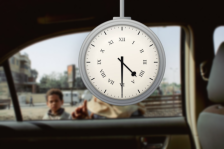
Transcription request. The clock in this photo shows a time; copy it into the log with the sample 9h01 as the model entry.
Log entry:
4h30
